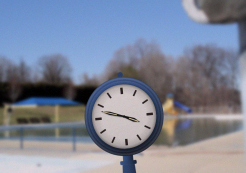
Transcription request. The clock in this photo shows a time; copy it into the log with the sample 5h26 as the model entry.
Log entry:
3h48
